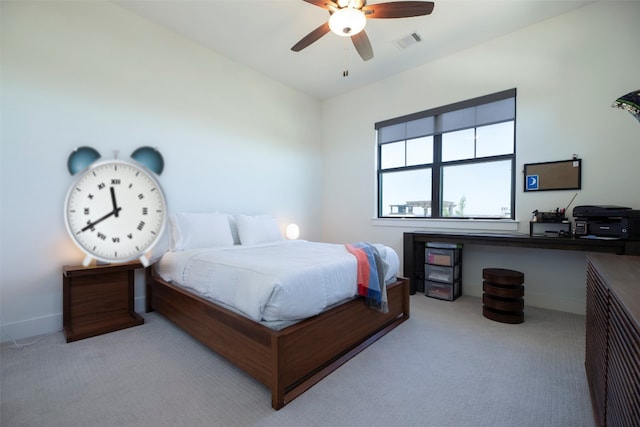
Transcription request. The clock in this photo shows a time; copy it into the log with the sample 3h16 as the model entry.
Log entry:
11h40
